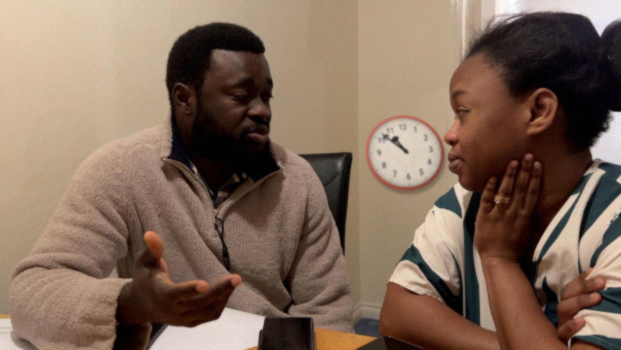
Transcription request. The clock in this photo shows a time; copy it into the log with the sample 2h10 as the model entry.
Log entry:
10h52
